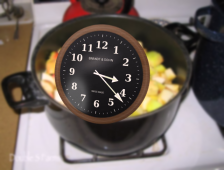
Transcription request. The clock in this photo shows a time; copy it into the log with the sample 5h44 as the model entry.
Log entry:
3h22
